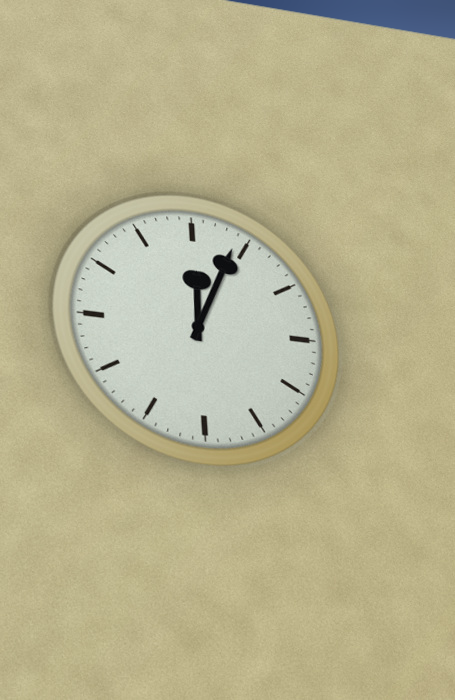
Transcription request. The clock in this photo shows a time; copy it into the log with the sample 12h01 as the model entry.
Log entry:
12h04
